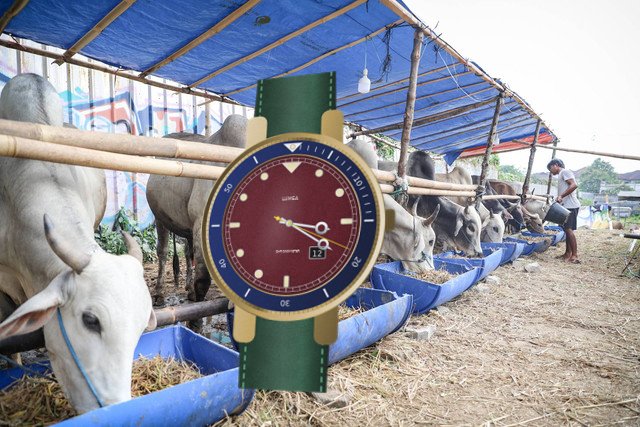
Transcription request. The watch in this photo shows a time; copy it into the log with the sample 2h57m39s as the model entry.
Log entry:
3h20m19s
